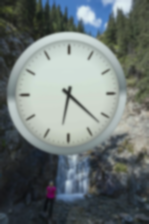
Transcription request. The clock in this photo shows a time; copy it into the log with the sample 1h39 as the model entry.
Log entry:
6h22
